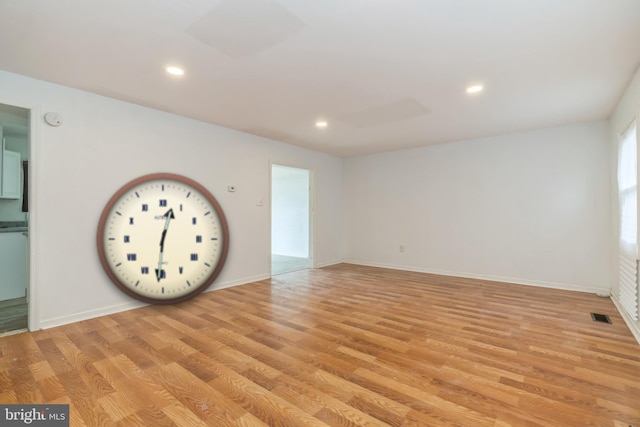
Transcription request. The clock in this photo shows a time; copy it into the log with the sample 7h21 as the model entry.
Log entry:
12h31
